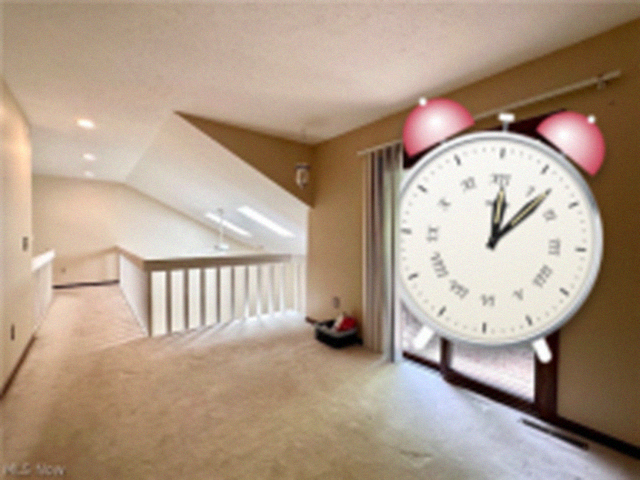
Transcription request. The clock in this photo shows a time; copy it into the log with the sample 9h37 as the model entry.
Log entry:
12h07
